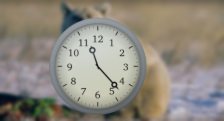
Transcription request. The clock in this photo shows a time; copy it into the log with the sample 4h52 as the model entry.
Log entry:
11h23
